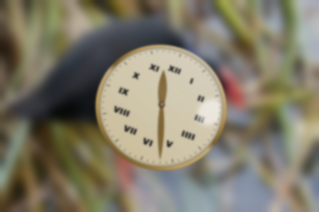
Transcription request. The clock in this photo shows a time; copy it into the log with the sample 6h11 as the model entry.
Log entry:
11h27
